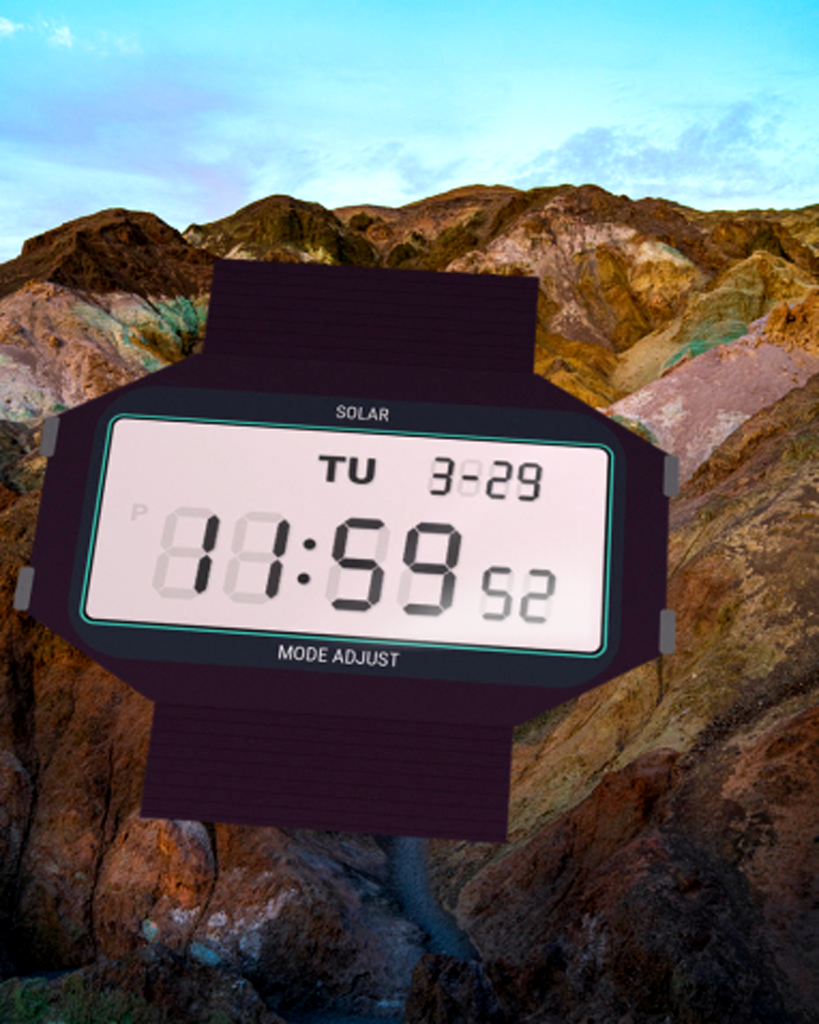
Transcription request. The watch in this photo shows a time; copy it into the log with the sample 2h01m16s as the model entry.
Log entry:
11h59m52s
